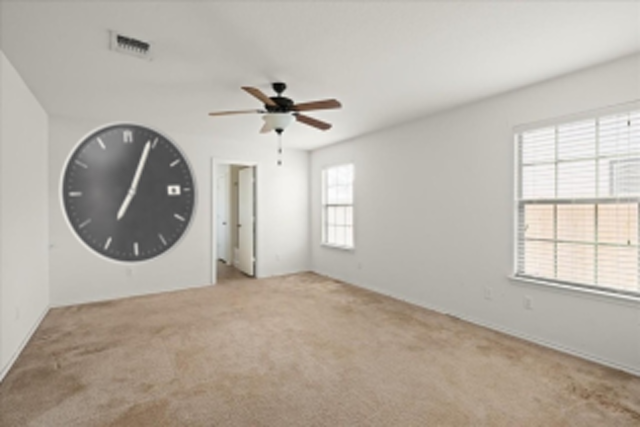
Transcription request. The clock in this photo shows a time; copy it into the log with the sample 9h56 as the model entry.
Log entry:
7h04
